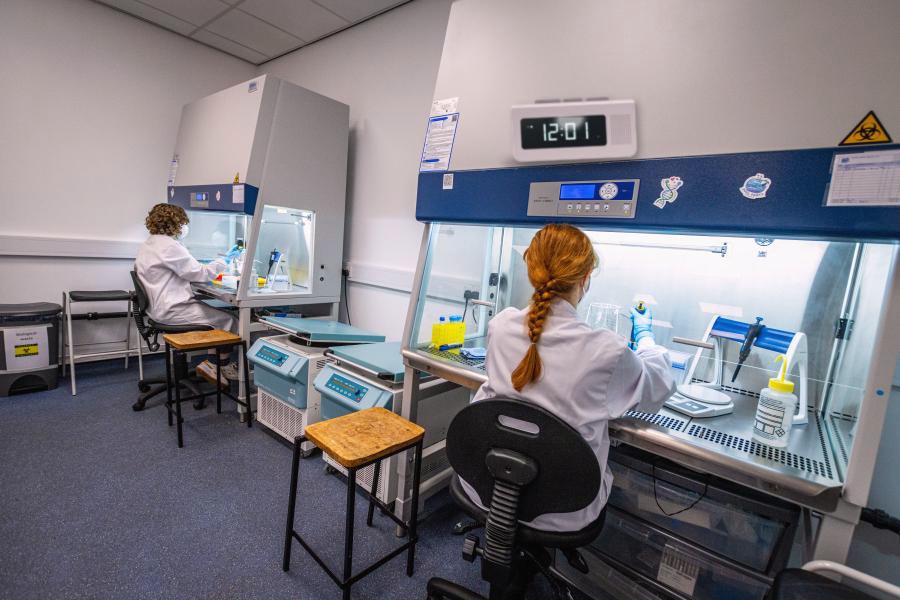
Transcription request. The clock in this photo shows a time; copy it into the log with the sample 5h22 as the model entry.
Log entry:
12h01
